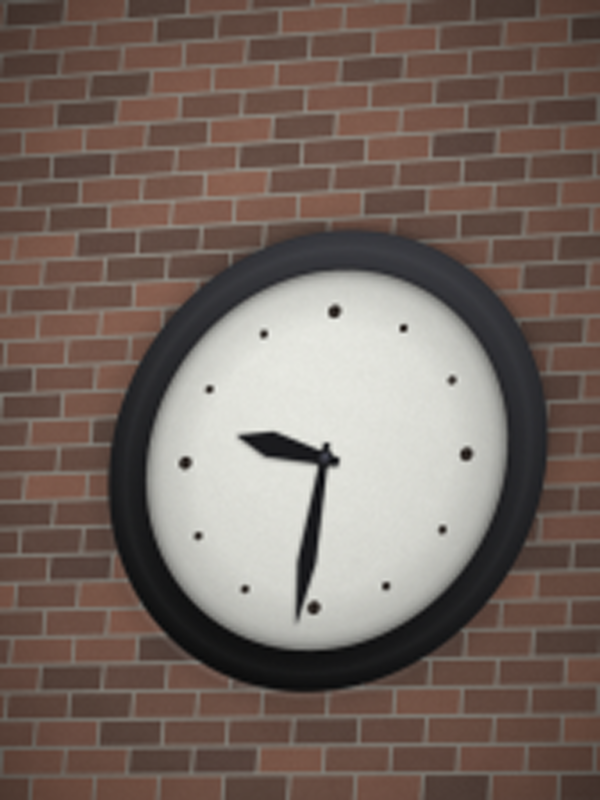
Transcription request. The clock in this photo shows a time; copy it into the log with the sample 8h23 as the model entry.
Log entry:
9h31
